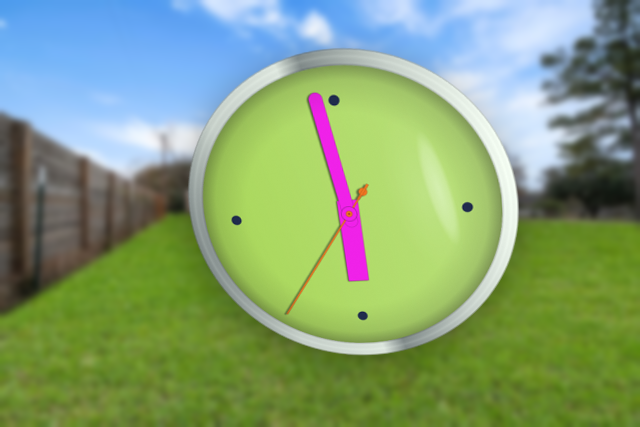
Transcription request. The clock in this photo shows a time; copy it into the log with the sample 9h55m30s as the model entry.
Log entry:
5h58m36s
